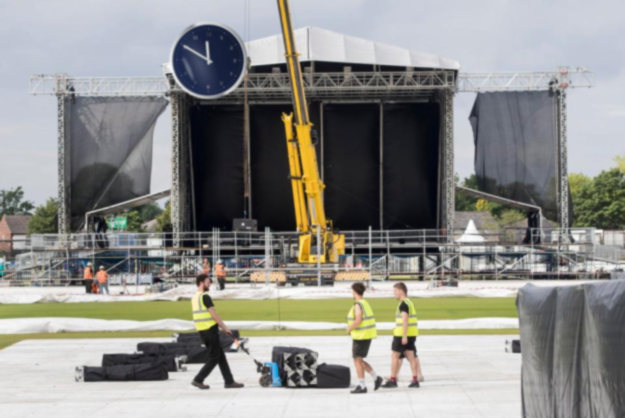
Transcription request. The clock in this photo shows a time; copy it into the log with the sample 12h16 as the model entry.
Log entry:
11h50
